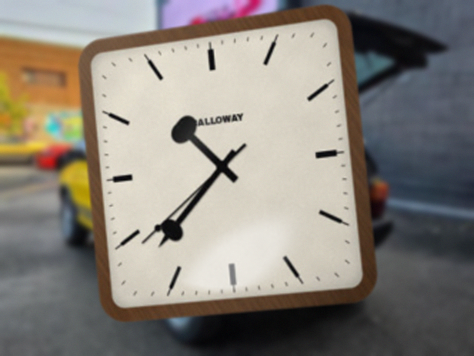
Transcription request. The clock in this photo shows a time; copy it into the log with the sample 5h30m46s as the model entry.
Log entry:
10h37m39s
